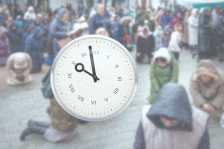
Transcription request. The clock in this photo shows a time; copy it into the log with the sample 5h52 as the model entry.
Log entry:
9h58
